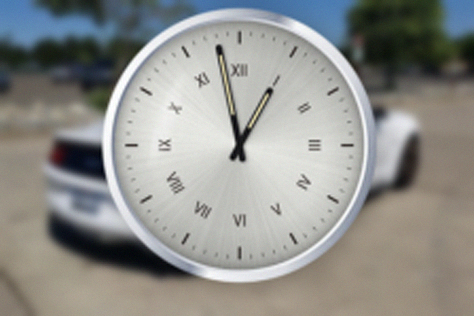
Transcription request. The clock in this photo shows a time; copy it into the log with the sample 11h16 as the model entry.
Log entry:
12h58
